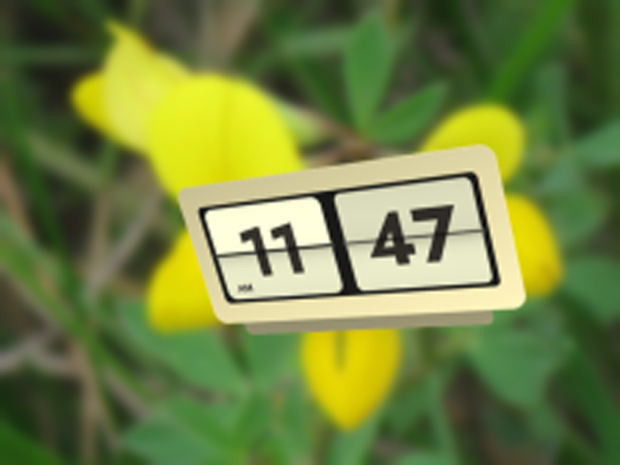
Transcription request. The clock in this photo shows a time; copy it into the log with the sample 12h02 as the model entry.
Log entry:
11h47
